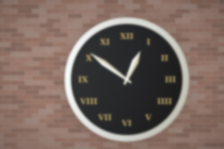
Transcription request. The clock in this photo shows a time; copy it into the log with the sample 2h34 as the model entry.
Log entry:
12h51
